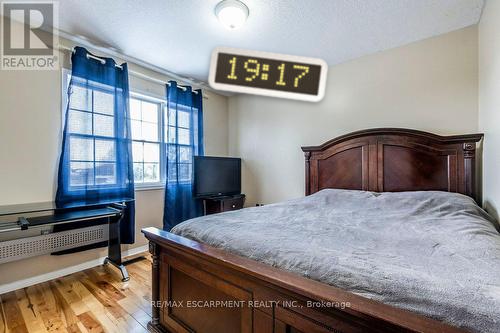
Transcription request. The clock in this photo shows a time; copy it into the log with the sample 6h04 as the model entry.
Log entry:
19h17
